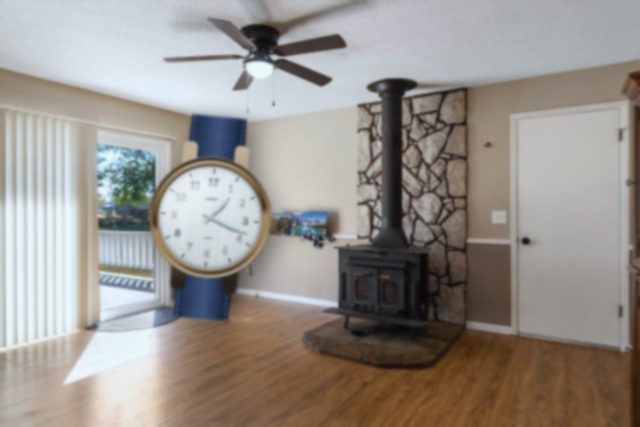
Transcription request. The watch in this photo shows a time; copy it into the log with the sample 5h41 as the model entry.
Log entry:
1h18
